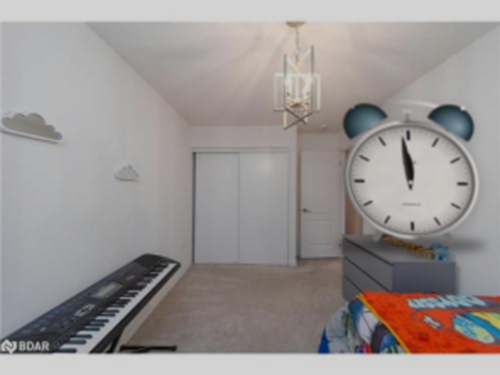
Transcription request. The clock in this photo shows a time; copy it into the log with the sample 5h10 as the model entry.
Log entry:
11h59
